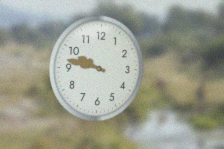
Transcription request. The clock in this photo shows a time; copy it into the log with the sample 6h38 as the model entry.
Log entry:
9h47
